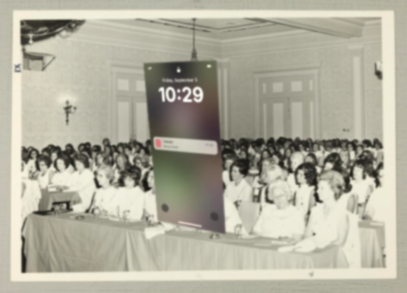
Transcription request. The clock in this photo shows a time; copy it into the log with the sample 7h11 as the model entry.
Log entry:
10h29
